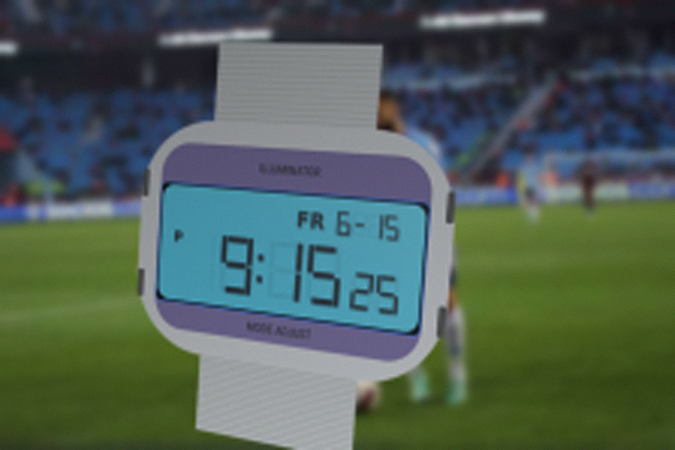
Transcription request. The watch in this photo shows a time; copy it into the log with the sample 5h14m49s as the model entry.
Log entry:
9h15m25s
